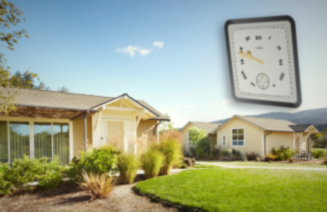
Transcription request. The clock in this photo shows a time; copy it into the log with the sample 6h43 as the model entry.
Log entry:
9h48
